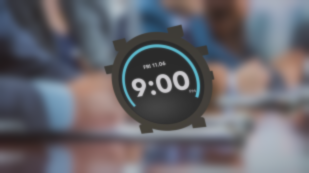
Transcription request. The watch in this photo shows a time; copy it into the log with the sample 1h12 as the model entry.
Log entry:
9h00
